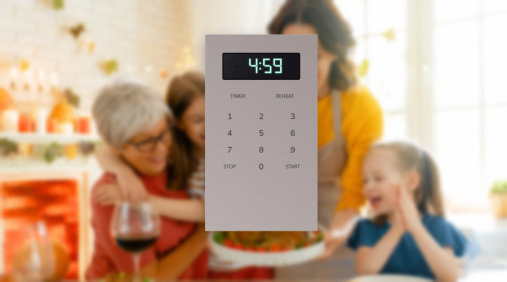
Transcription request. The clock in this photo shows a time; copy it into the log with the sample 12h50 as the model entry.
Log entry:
4h59
